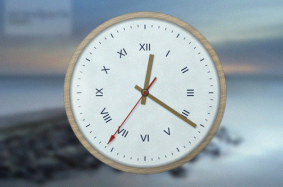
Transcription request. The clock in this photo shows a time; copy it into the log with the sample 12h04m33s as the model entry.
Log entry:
12h20m36s
